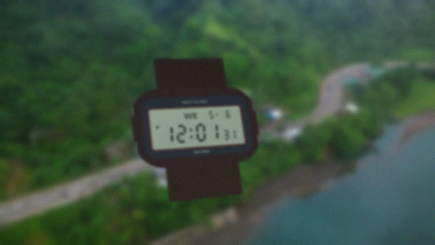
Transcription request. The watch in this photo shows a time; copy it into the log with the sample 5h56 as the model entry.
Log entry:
12h01
